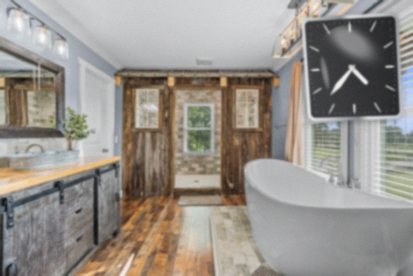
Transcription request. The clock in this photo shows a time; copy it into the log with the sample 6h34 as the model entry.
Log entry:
4h37
